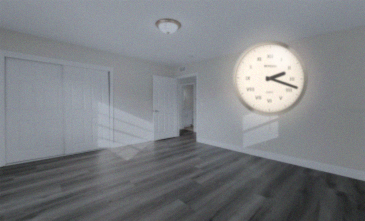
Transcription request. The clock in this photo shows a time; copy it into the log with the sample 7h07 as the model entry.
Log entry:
2h18
